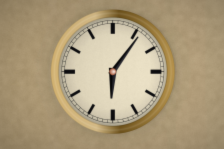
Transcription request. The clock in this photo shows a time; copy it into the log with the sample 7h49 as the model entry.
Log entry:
6h06
